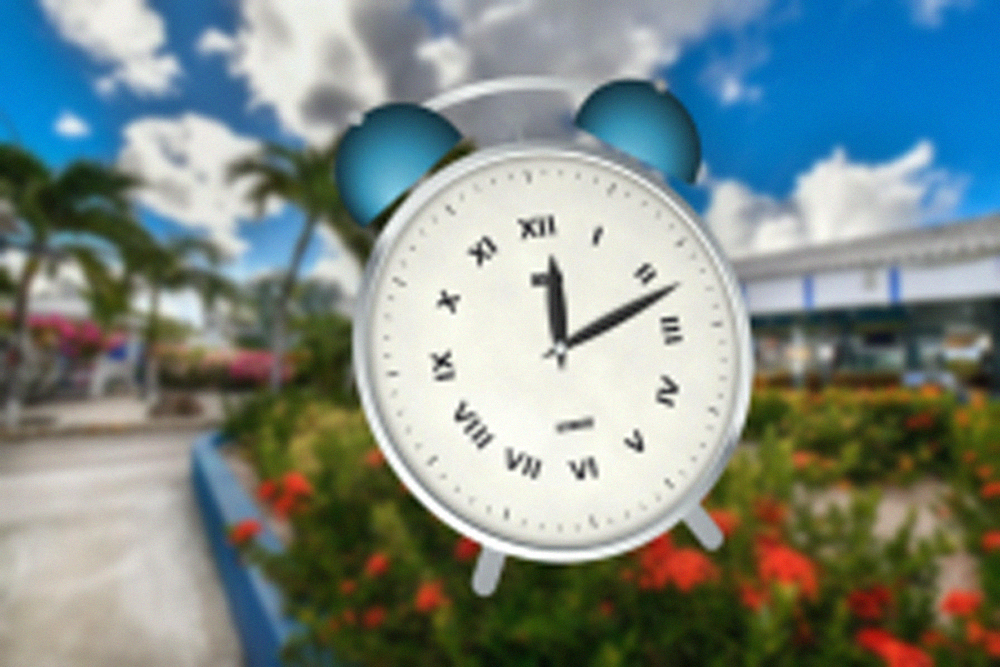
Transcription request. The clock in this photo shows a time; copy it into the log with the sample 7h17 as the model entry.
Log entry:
12h12
